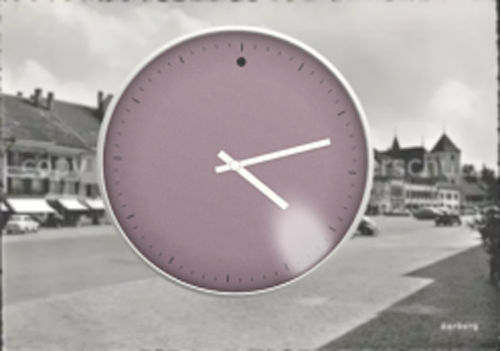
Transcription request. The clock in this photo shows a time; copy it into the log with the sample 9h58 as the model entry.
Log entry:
4h12
